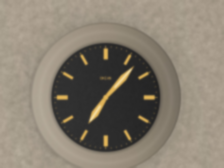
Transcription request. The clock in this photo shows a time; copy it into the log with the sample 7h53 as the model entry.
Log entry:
7h07
